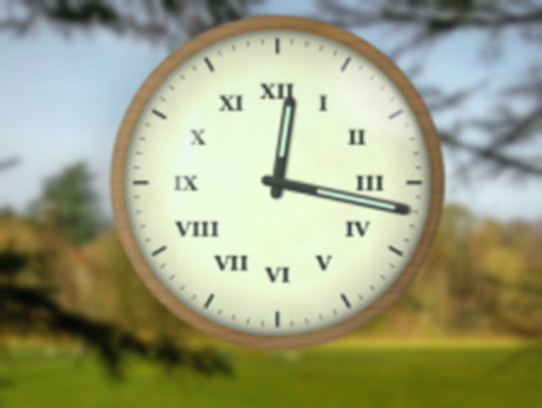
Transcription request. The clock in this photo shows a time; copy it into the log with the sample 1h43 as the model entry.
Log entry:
12h17
